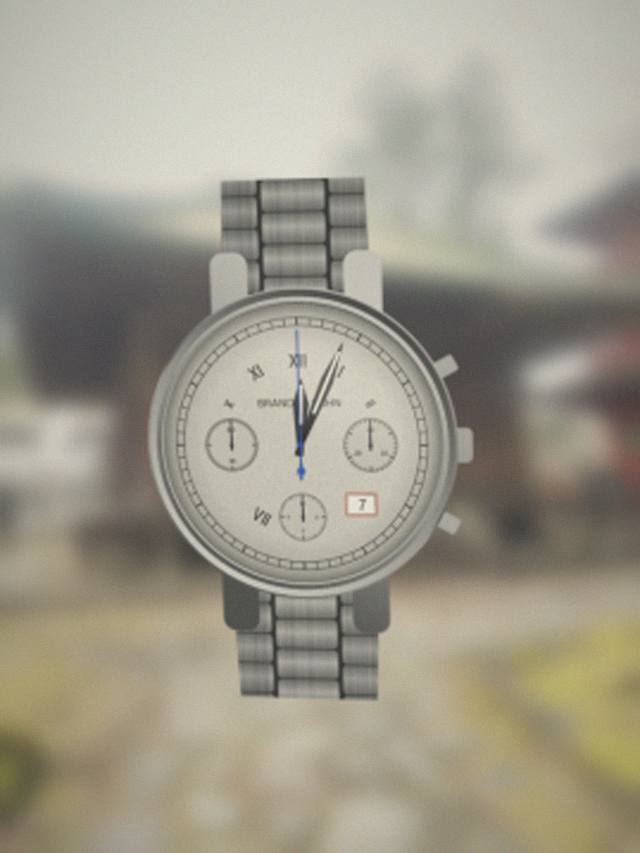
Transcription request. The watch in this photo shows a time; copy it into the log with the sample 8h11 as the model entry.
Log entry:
12h04
